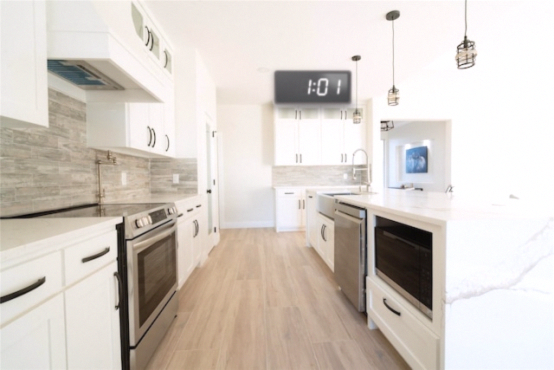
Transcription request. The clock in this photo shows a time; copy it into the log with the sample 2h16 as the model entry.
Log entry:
1h01
